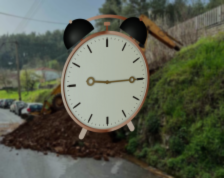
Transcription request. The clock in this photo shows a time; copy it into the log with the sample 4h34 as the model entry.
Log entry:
9h15
